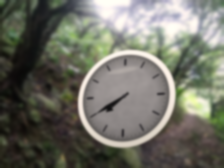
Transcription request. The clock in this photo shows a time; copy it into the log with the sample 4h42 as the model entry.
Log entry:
7h40
